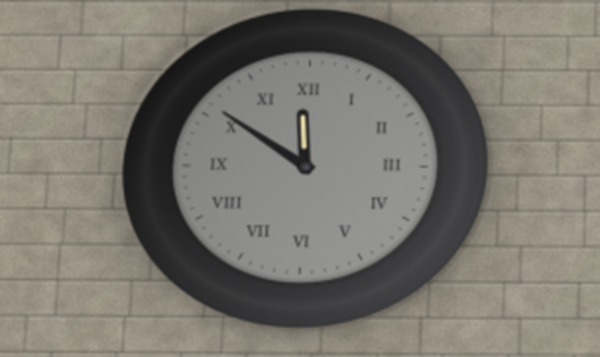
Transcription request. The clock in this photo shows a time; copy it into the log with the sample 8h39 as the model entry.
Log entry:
11h51
